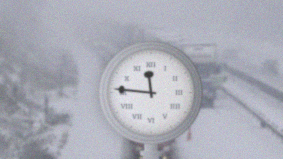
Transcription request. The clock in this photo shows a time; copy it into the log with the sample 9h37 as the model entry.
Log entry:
11h46
